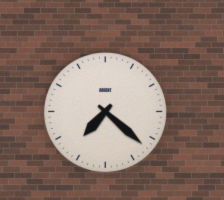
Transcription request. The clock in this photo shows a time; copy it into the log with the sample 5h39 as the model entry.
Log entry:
7h22
